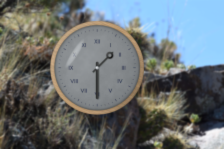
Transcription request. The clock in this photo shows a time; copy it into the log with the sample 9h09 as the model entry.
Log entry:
1h30
